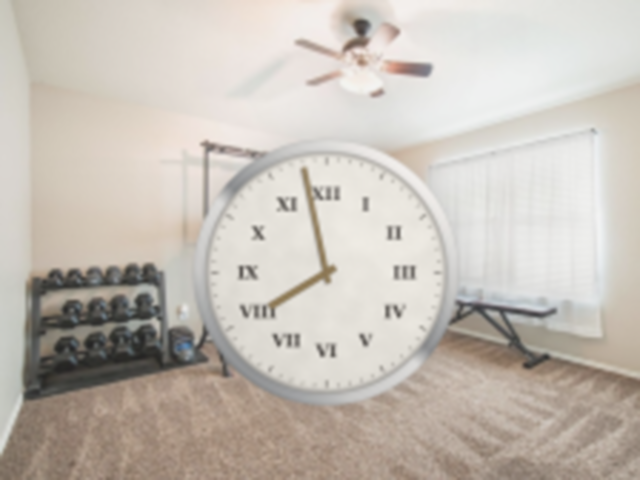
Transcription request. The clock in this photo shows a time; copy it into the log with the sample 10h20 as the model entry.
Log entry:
7h58
